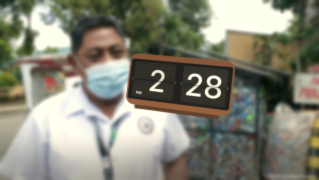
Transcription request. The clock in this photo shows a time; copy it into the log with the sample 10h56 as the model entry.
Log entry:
2h28
